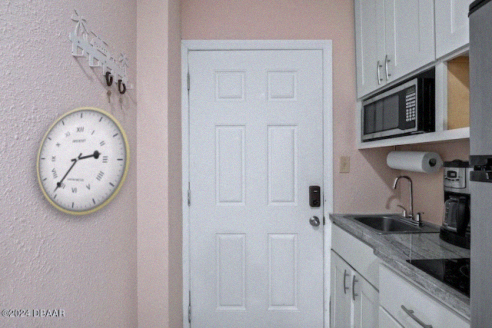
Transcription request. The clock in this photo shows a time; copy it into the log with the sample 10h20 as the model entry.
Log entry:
2h36
